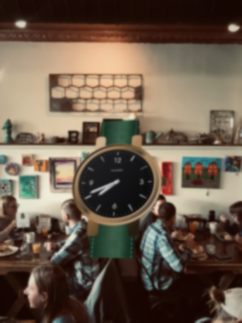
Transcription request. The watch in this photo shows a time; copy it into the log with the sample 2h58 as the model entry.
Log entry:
7h41
